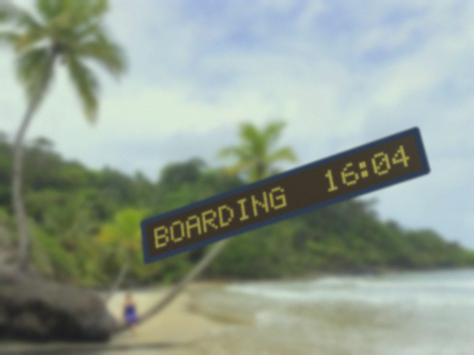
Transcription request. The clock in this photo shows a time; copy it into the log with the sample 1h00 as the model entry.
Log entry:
16h04
